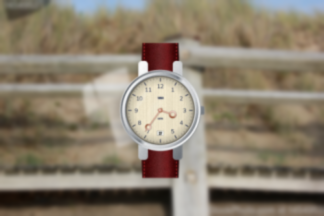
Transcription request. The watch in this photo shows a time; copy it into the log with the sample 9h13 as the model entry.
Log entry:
3h36
